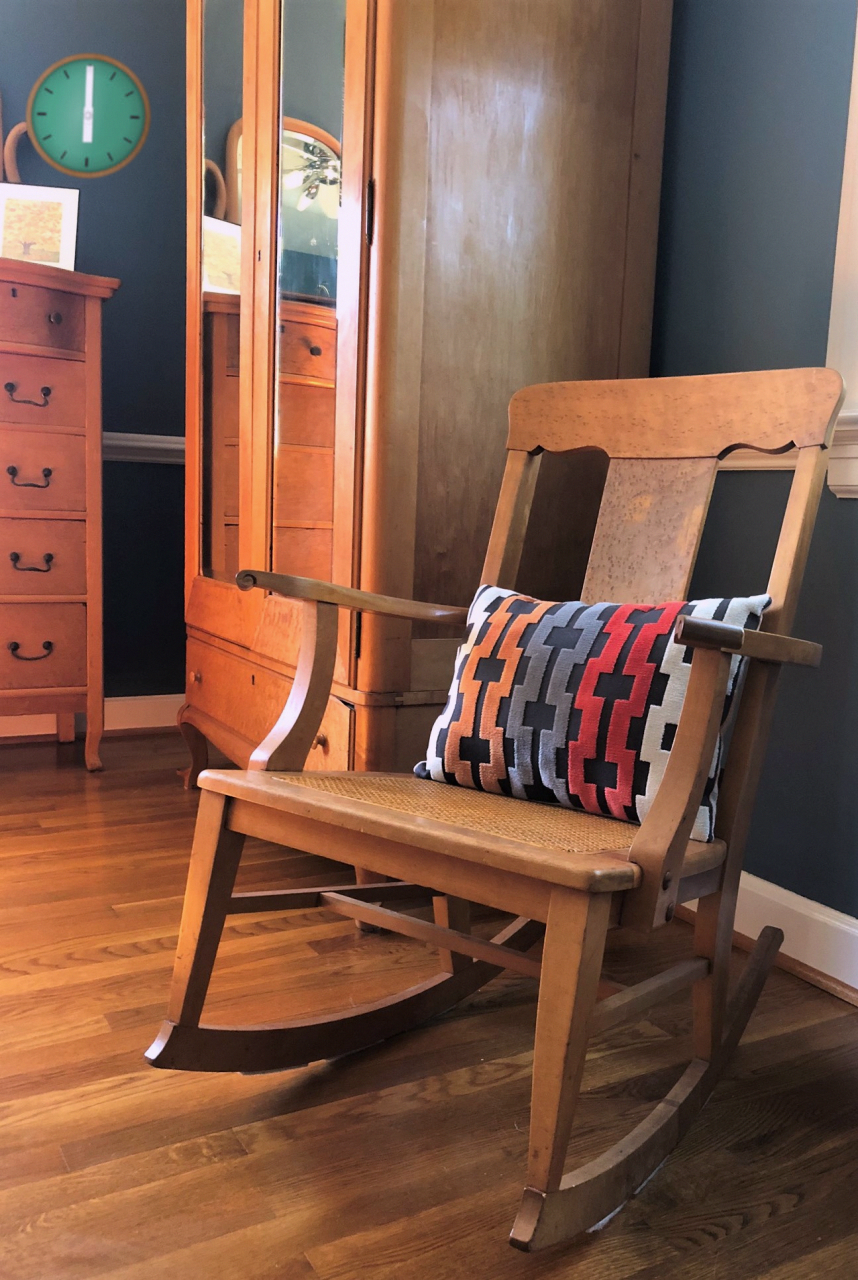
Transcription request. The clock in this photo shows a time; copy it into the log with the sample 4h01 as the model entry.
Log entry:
6h00
